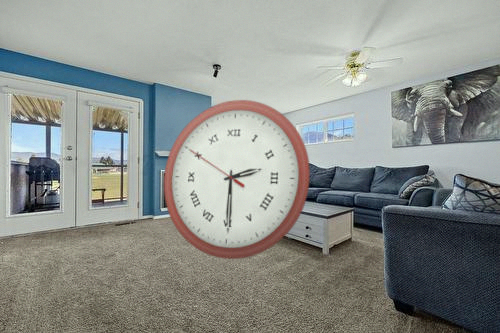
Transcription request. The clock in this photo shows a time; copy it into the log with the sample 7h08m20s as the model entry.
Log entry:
2h29m50s
